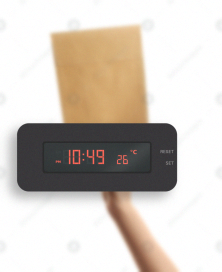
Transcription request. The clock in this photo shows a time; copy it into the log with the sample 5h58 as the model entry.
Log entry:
10h49
